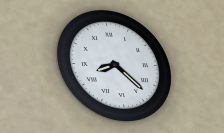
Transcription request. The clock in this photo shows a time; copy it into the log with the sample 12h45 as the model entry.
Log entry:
8h23
